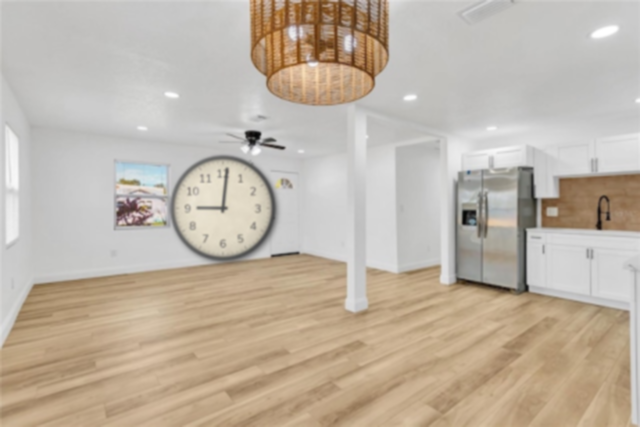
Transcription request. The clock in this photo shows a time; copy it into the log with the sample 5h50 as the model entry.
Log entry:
9h01
